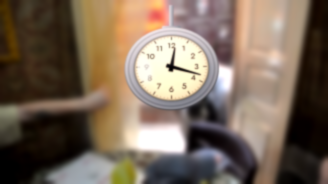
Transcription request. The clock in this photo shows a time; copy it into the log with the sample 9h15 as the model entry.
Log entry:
12h18
